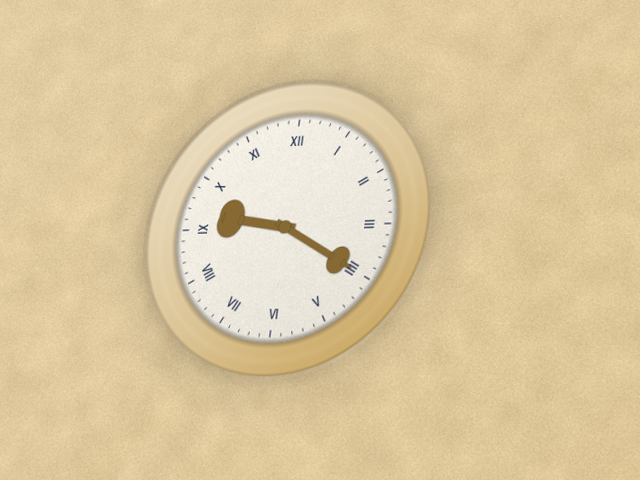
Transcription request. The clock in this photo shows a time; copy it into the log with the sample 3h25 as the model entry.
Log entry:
9h20
